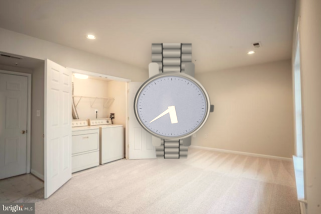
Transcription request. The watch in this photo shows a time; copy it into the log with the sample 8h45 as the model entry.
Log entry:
5h39
